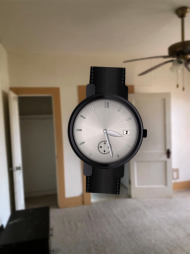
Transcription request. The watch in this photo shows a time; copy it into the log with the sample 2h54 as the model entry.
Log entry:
3h27
